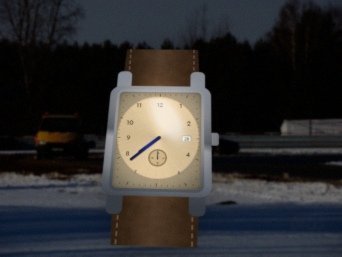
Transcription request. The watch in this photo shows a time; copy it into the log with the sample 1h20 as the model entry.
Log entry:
7h38
